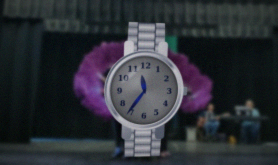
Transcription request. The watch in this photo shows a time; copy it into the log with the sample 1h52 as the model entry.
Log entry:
11h36
